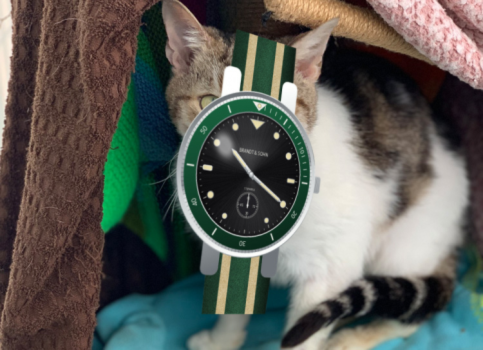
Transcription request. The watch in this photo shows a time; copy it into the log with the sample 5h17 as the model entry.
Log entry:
10h20
